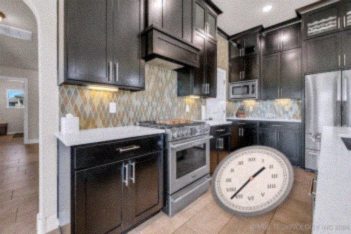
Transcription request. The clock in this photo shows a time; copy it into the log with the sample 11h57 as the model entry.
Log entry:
1h37
